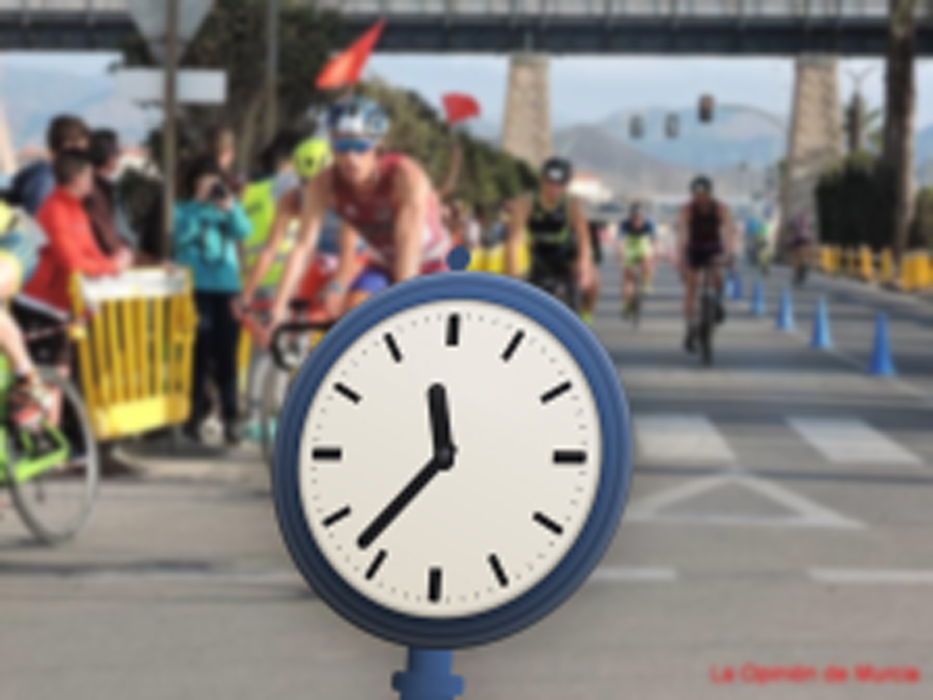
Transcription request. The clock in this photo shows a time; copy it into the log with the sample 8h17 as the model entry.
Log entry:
11h37
